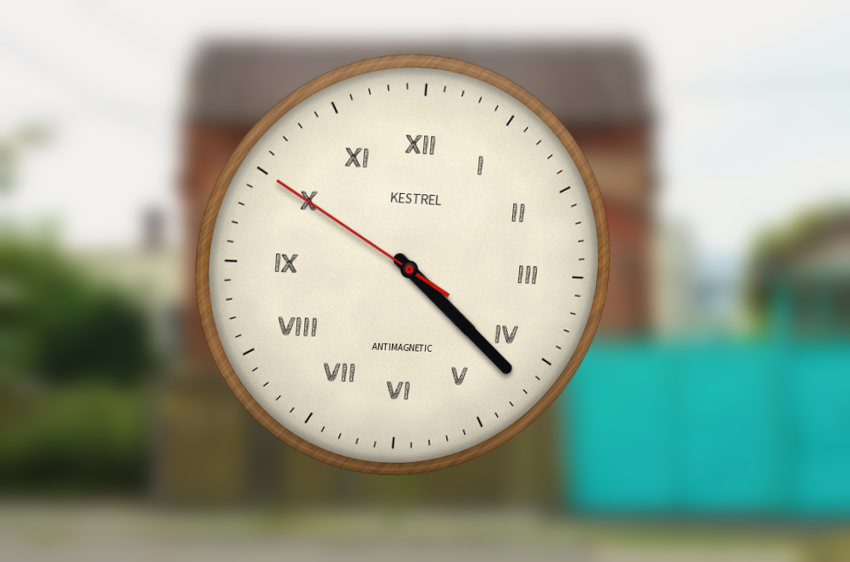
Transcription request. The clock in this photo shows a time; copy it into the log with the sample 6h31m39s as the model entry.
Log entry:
4h21m50s
